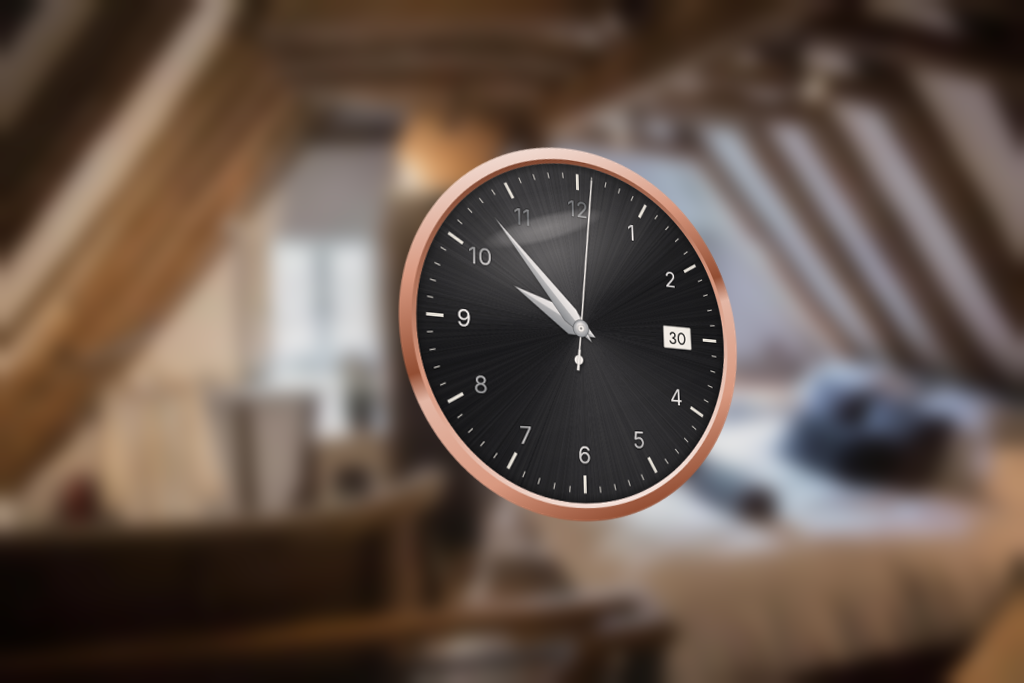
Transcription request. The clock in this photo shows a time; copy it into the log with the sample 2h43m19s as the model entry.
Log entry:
9h53m01s
